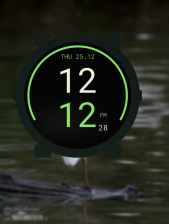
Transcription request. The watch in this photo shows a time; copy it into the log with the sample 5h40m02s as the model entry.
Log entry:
12h12m28s
